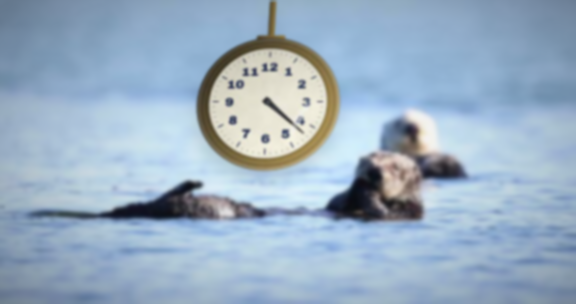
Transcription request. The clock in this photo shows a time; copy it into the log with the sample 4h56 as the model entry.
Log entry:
4h22
